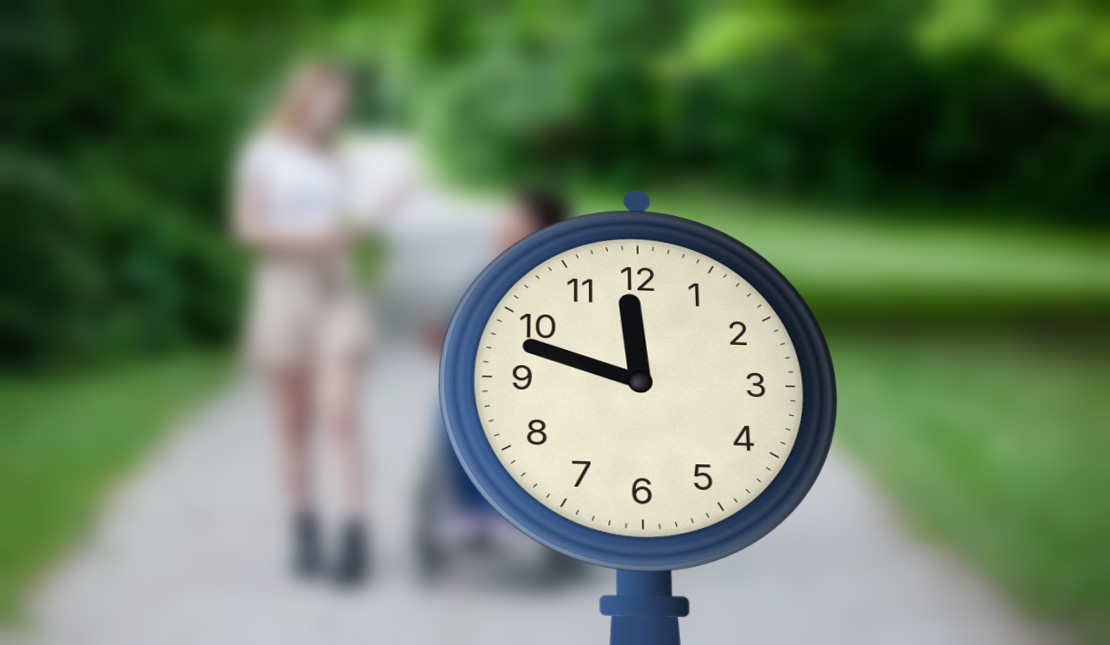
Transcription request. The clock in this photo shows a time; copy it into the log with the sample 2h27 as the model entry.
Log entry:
11h48
